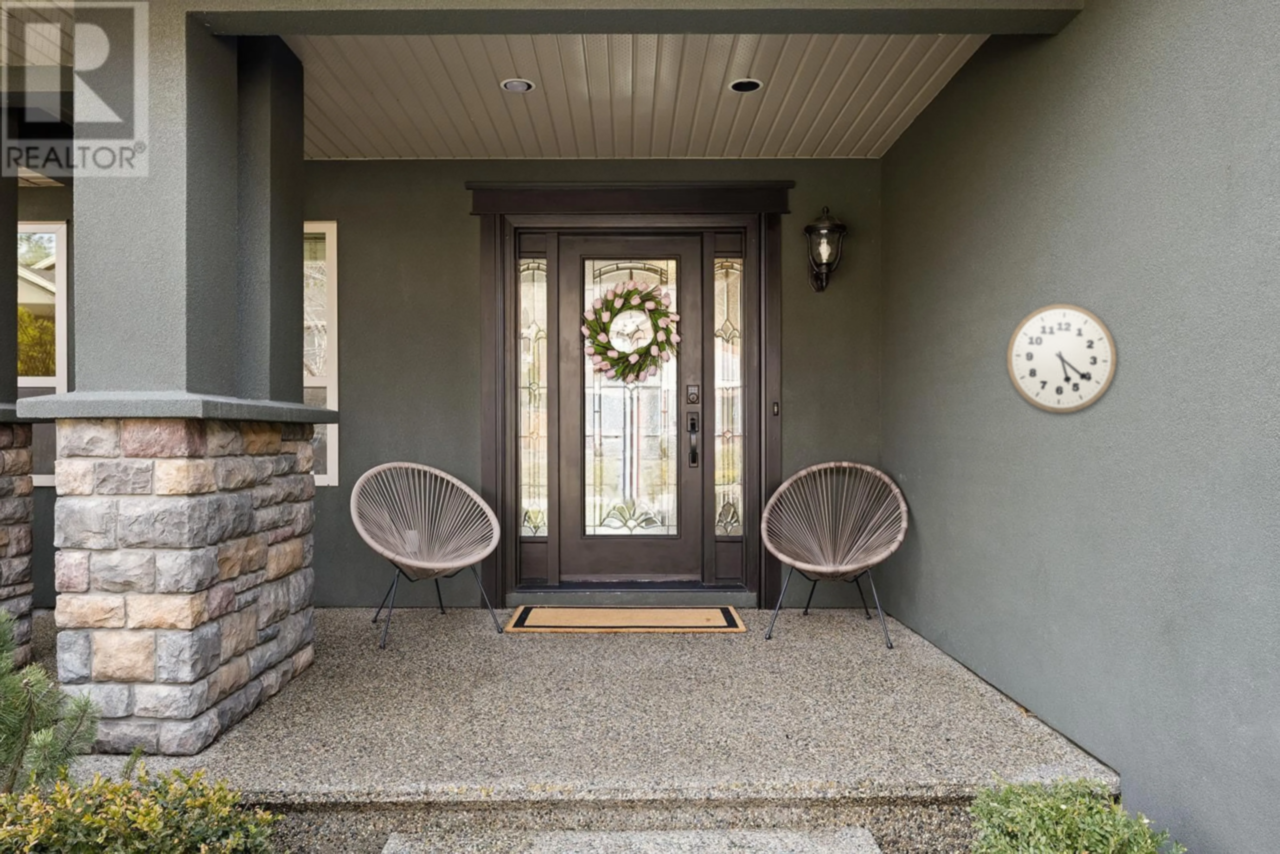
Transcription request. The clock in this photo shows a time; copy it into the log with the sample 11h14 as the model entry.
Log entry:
5h21
